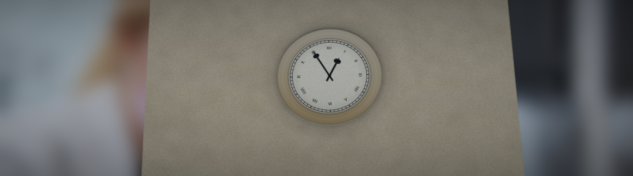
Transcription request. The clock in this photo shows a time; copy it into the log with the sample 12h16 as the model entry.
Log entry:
12h55
